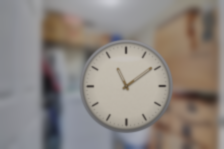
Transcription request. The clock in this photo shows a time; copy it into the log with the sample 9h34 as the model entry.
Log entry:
11h09
